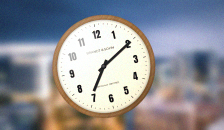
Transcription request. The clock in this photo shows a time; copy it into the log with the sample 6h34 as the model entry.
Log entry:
7h10
